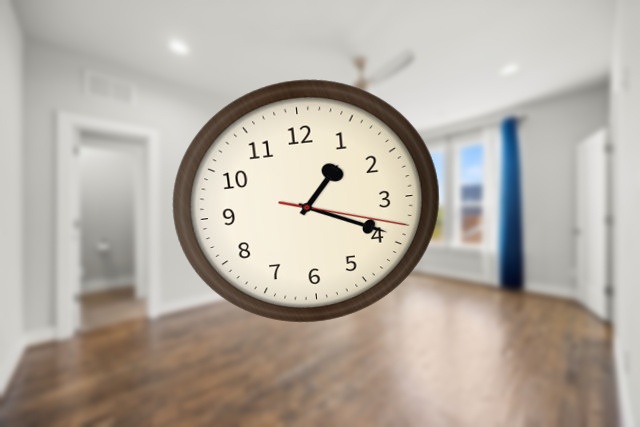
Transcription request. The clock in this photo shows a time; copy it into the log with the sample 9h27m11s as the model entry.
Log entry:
1h19m18s
